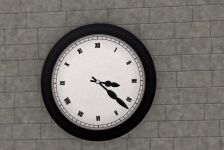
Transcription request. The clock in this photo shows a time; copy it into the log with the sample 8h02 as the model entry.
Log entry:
3h22
